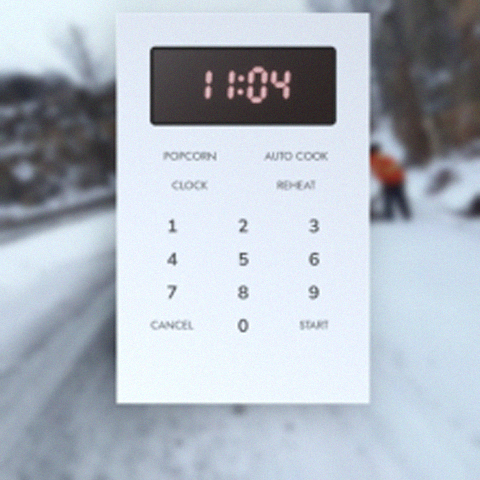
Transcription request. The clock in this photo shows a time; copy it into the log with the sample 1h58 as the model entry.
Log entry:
11h04
